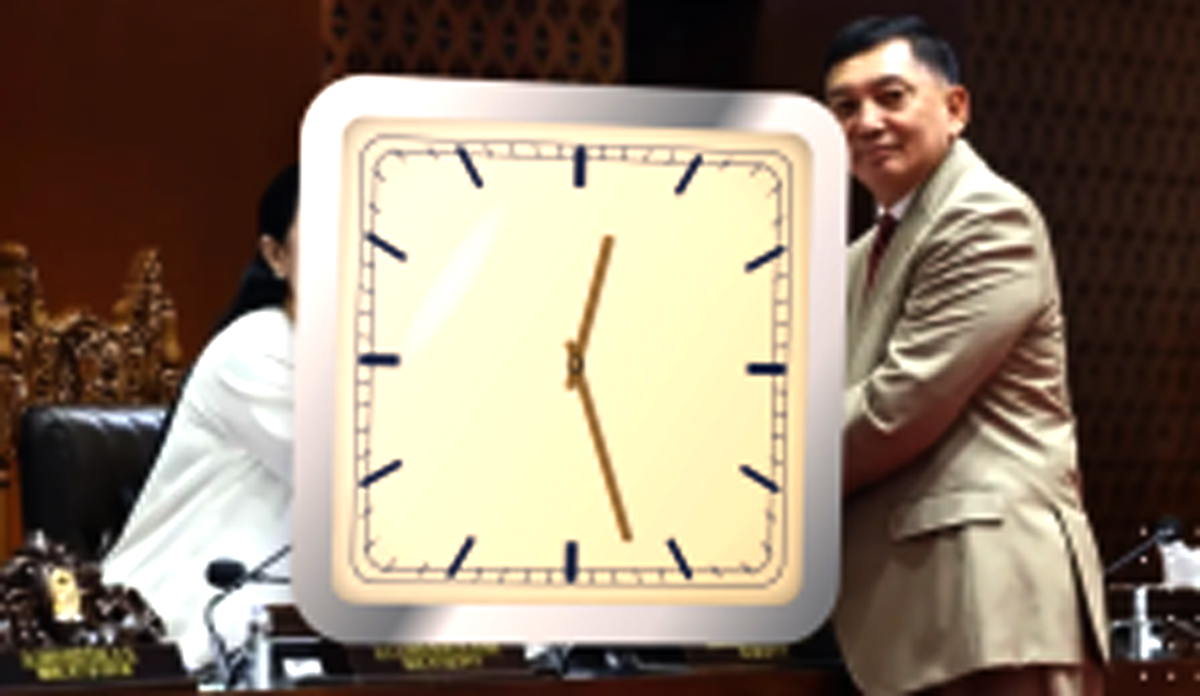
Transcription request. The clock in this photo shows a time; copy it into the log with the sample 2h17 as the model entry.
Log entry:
12h27
